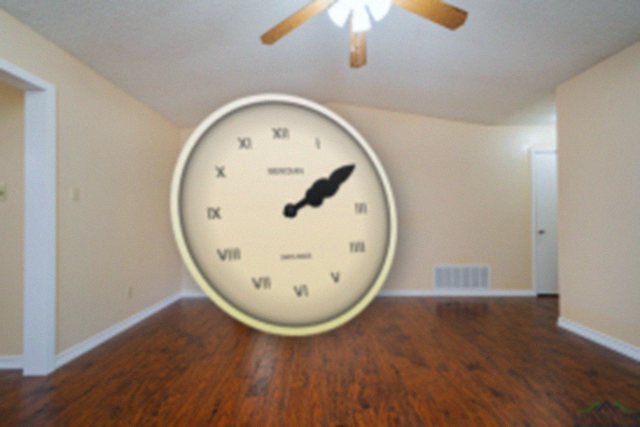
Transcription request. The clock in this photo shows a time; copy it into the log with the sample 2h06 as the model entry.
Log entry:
2h10
